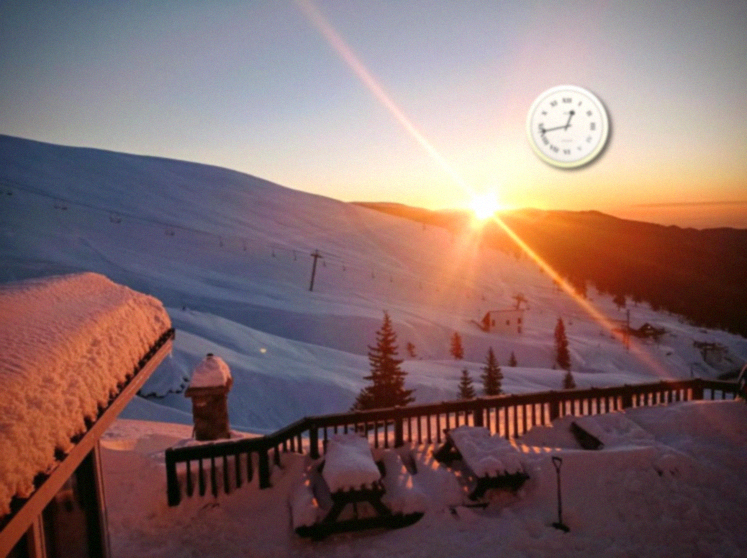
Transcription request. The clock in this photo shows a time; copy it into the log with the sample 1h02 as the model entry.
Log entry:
12h43
